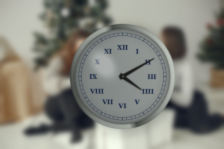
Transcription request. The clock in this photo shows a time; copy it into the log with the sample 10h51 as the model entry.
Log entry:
4h10
